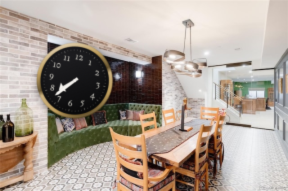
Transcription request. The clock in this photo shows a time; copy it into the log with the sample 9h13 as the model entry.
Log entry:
7h37
